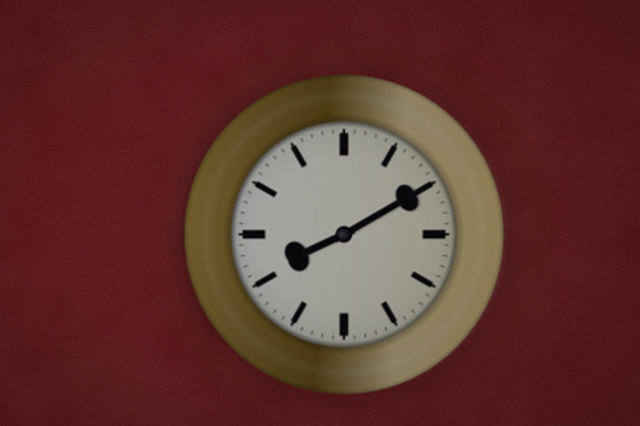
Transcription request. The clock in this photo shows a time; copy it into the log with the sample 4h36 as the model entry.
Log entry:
8h10
